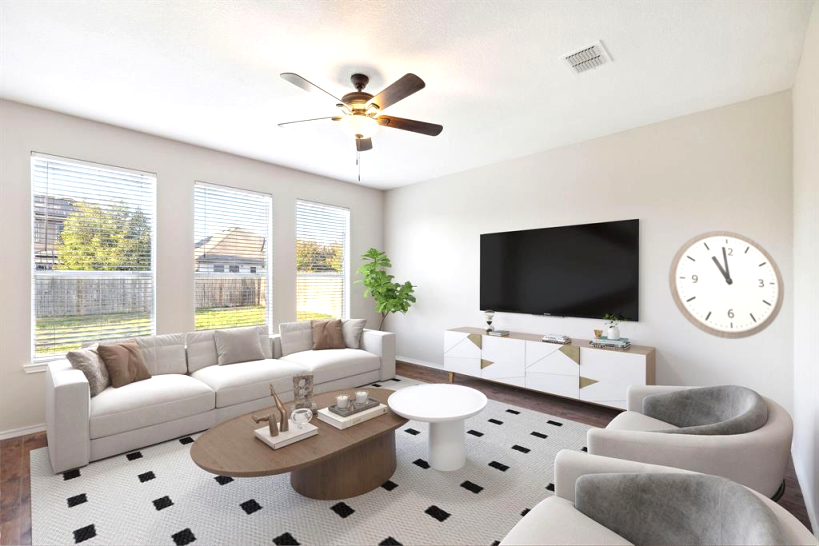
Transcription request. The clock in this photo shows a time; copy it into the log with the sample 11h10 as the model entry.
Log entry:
10h59
